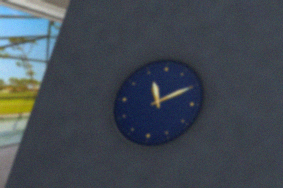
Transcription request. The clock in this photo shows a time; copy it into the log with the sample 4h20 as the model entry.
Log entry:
11h10
